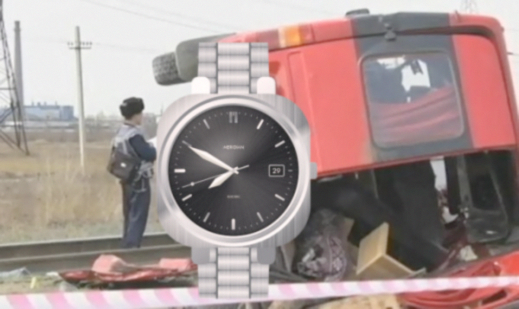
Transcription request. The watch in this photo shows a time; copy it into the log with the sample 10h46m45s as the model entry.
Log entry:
7h49m42s
